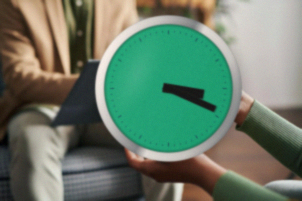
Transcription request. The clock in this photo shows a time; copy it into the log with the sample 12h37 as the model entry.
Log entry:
3h19
